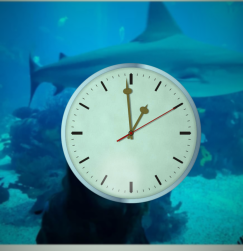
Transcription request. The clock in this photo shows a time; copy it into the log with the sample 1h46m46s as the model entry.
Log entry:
12h59m10s
